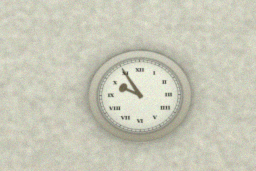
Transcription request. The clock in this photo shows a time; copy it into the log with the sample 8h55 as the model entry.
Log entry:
9h55
